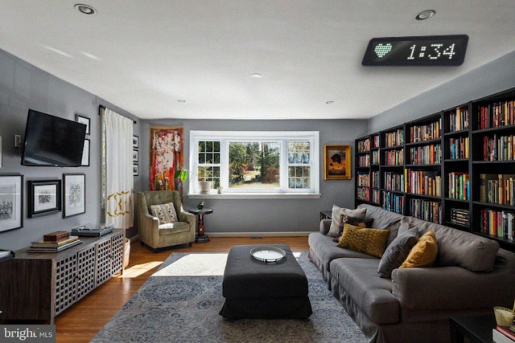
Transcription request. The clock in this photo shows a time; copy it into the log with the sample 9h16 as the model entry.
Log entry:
1h34
